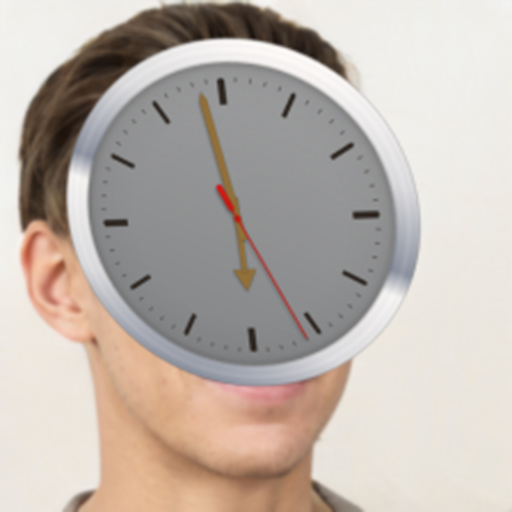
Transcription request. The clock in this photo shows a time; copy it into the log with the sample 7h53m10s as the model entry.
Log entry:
5h58m26s
